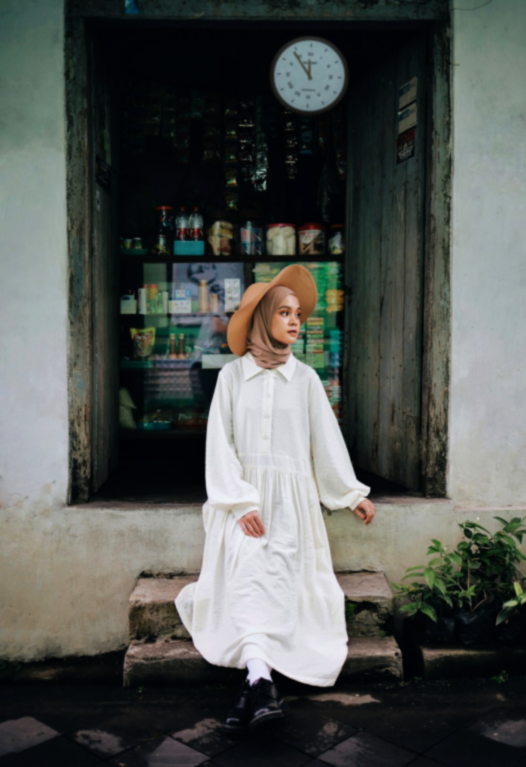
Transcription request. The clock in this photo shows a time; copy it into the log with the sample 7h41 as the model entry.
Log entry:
11h54
